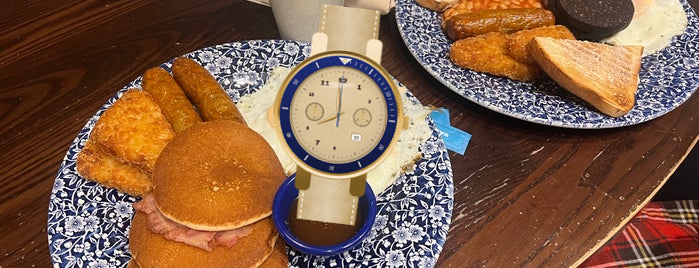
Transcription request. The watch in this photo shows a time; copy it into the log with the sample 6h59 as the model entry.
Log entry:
7h59
